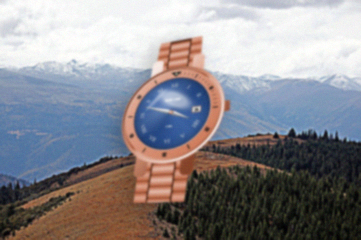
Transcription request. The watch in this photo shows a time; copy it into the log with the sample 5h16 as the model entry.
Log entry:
3h48
